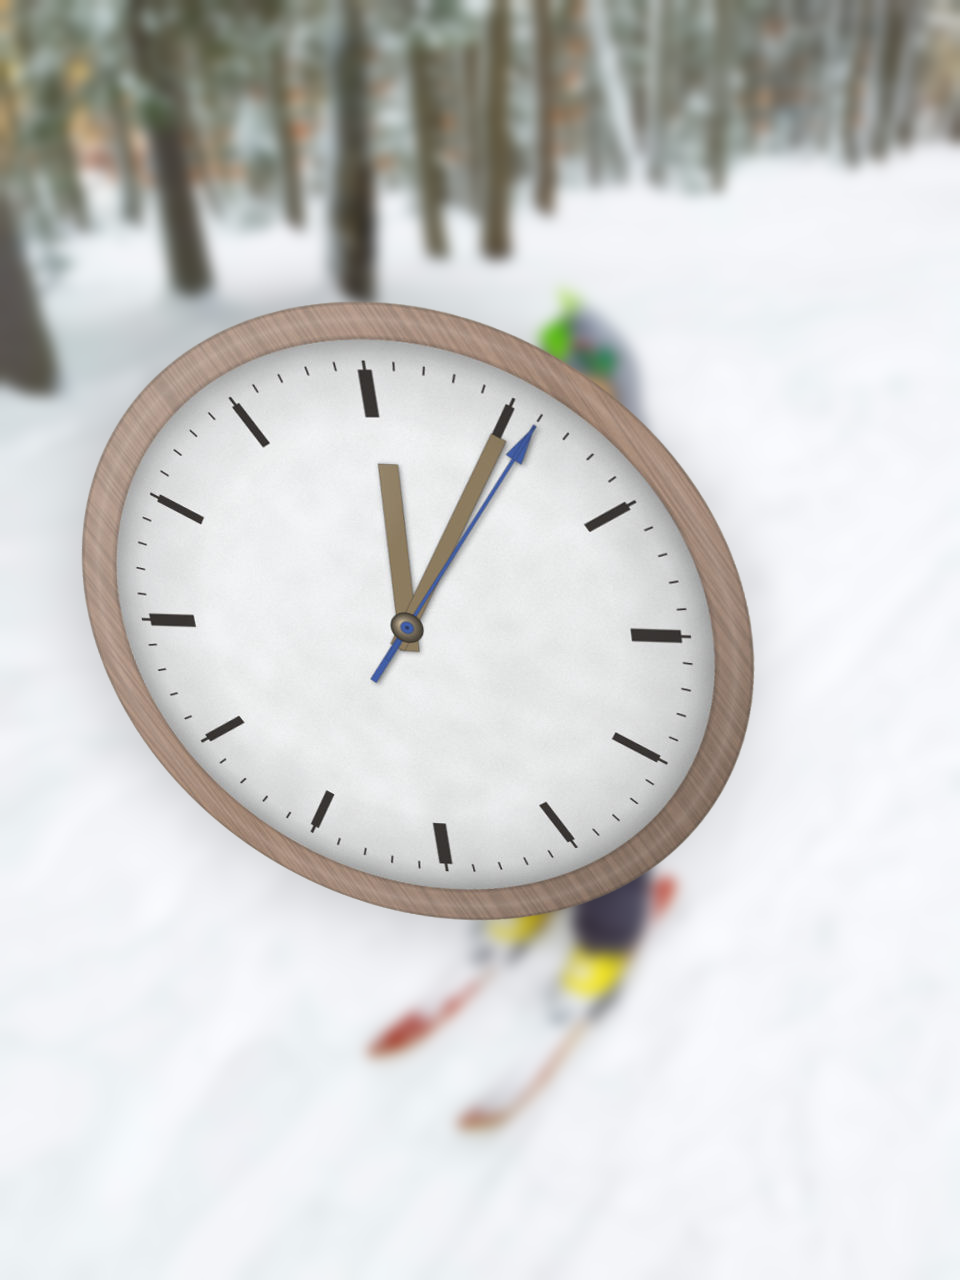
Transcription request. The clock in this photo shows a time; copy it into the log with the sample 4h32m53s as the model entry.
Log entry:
12h05m06s
